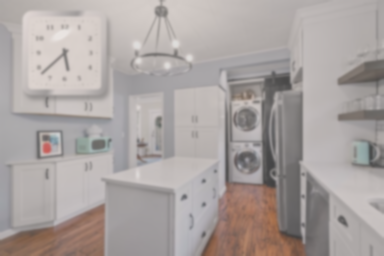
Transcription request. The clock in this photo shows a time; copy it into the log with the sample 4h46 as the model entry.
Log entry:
5h38
